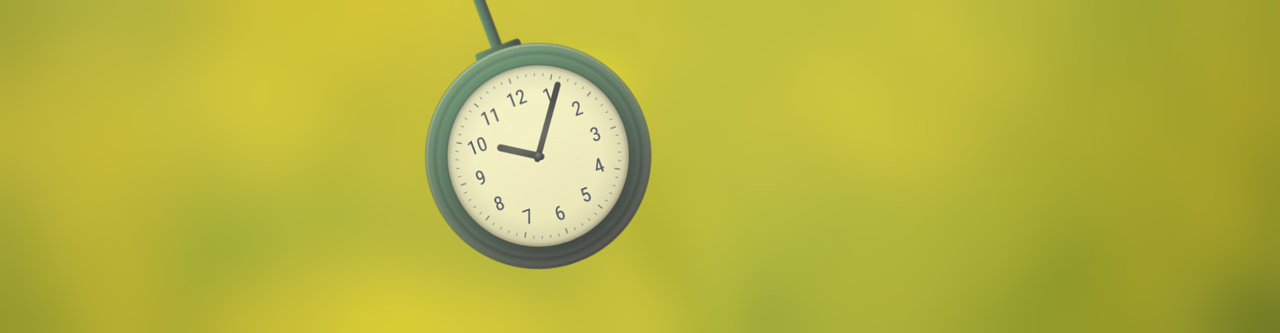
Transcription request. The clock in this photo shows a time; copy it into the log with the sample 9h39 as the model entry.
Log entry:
10h06
